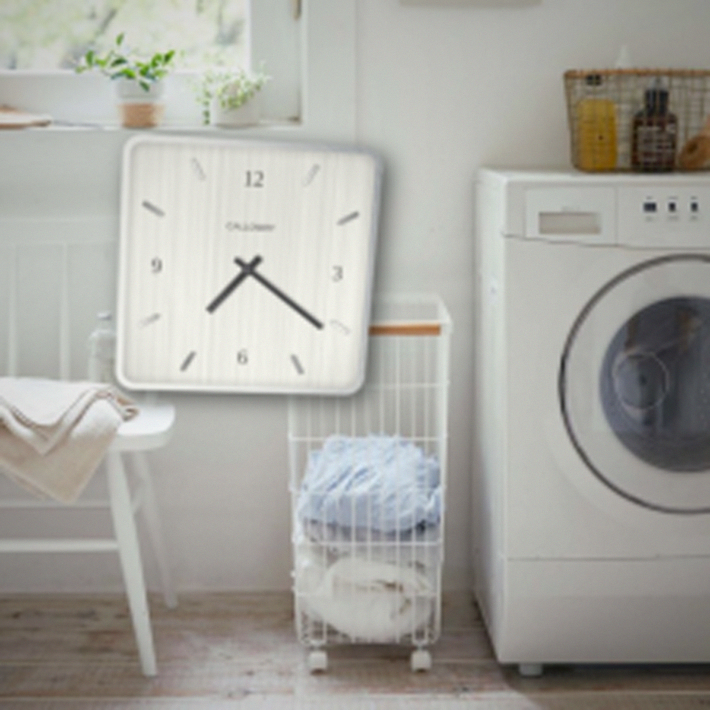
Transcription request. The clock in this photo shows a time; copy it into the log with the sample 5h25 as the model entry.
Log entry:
7h21
